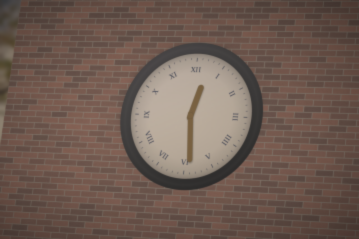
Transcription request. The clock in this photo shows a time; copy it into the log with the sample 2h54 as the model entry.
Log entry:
12h29
